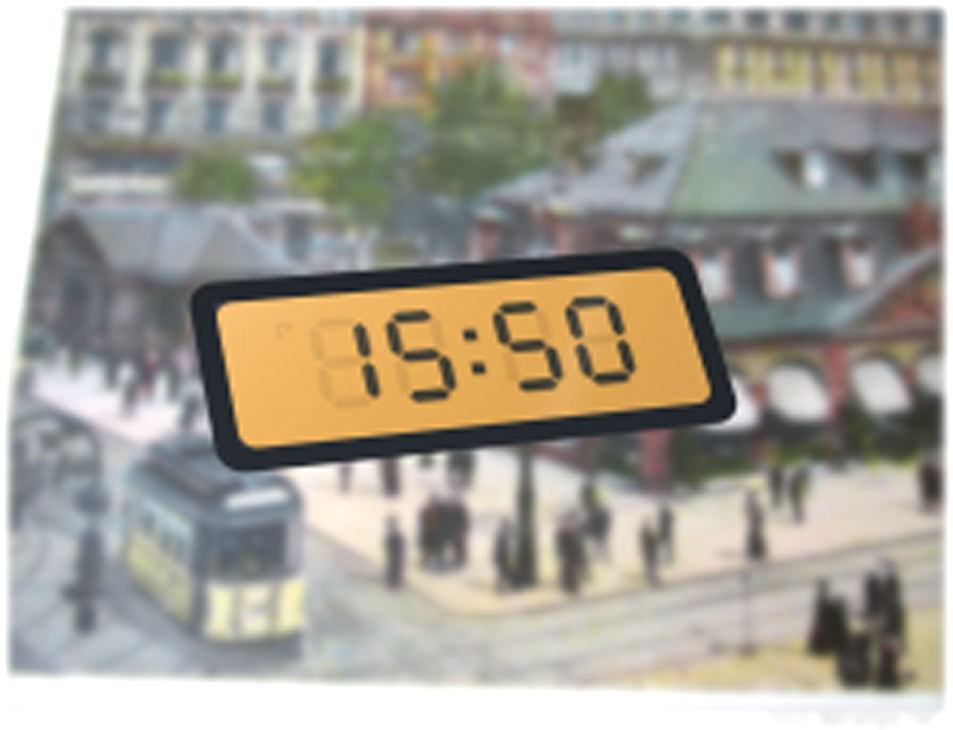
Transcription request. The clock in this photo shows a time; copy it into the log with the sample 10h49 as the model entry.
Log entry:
15h50
